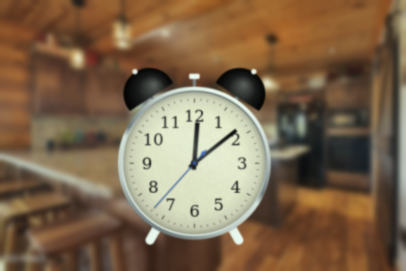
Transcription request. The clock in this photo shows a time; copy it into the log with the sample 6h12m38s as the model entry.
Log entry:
12h08m37s
